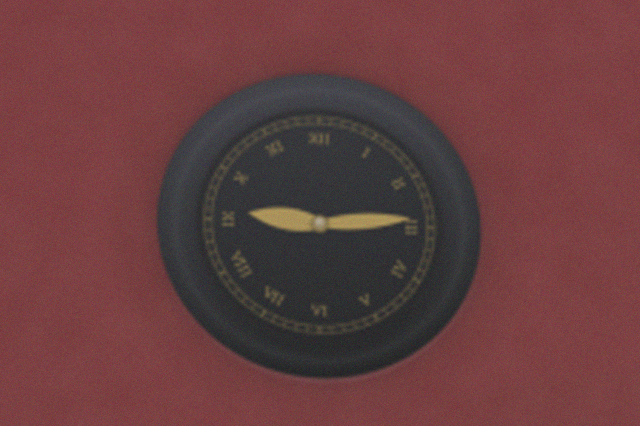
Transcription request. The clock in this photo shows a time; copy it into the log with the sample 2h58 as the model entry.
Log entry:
9h14
